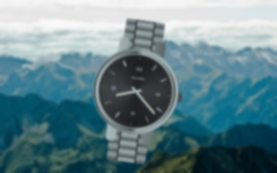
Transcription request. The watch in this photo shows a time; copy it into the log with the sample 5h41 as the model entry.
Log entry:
8h22
